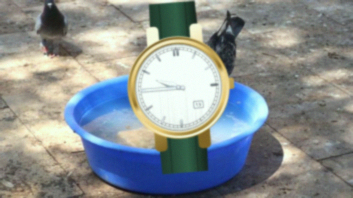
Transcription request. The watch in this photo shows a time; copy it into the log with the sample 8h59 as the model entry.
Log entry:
9h45
